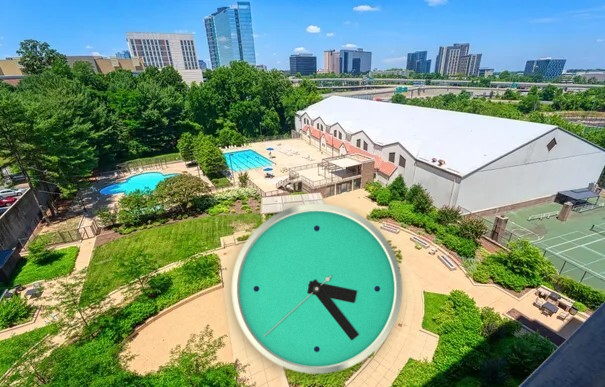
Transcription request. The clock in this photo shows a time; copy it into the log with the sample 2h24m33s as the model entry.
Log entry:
3h23m38s
